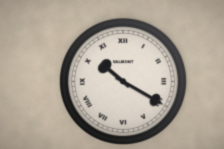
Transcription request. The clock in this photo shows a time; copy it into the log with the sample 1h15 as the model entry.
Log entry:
10h20
